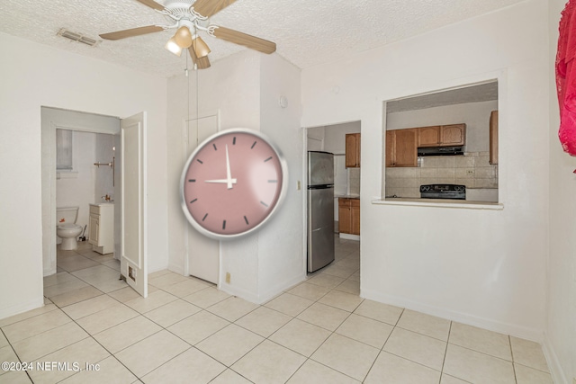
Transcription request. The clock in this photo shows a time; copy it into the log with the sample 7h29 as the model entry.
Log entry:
8h58
